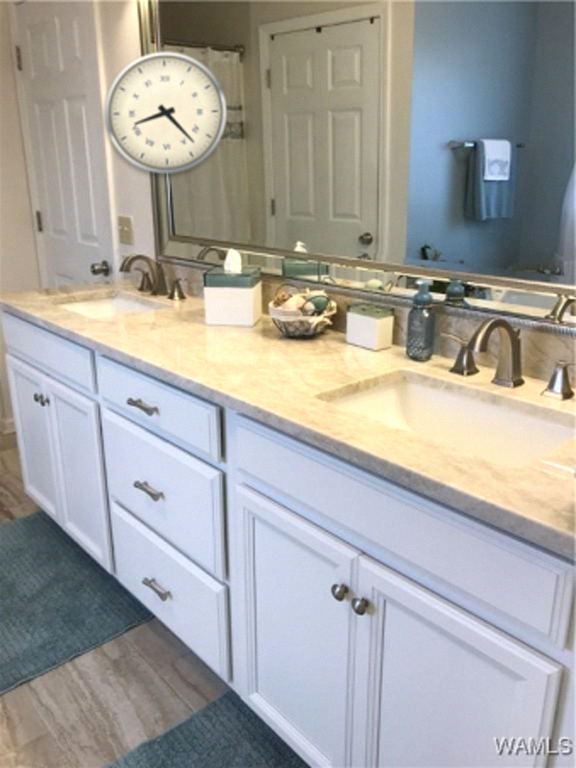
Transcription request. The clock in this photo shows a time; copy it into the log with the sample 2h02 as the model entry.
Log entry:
8h23
